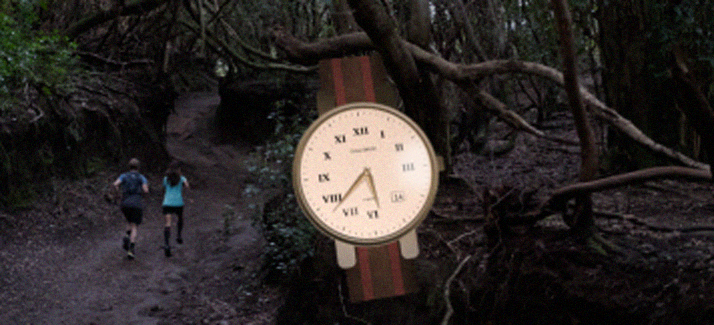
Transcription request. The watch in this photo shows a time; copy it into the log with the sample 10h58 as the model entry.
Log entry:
5h38
